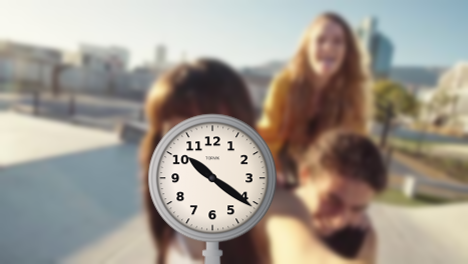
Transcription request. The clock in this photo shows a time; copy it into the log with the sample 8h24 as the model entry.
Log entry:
10h21
